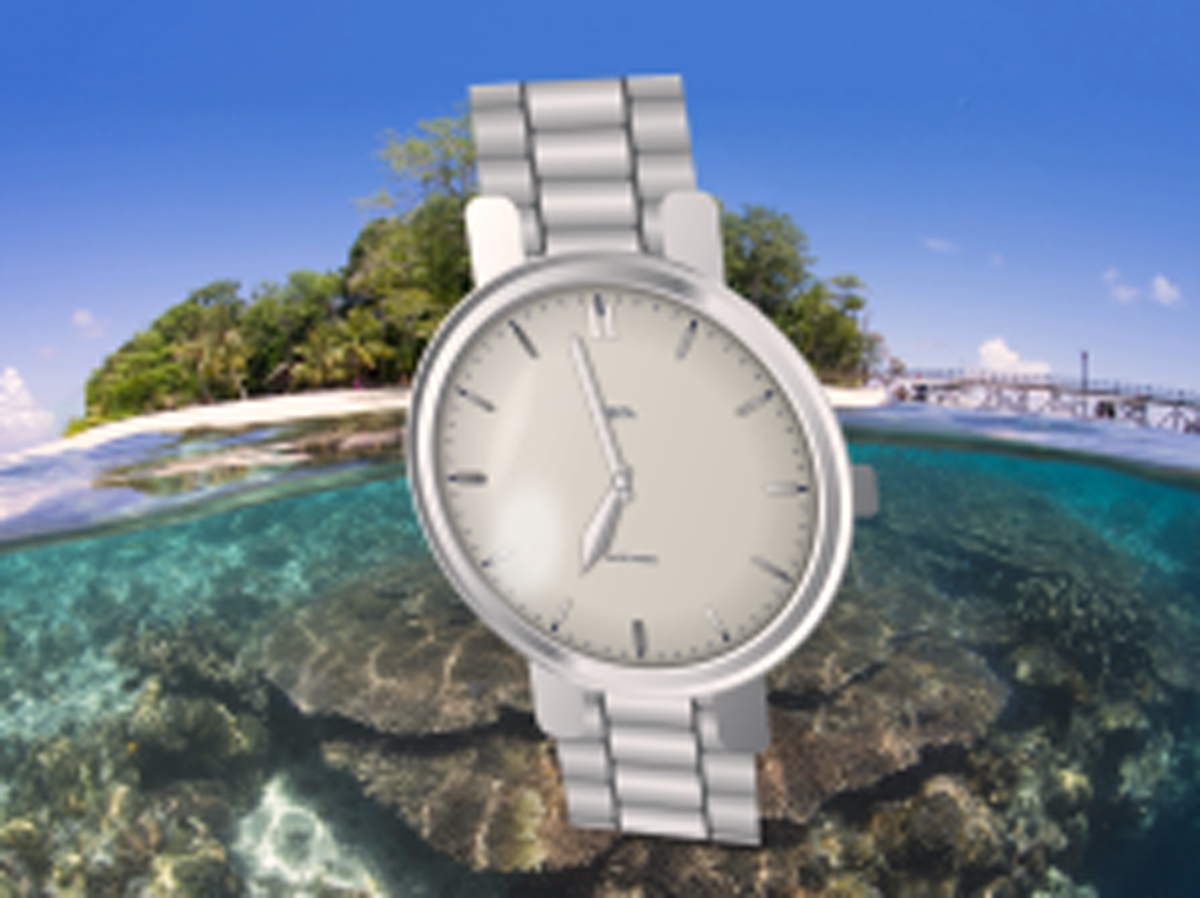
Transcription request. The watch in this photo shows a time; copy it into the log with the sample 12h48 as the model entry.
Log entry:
6h58
